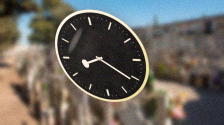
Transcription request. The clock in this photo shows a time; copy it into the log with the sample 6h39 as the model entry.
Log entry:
8h21
